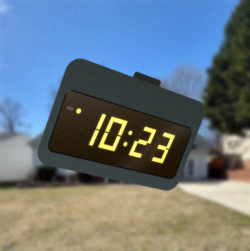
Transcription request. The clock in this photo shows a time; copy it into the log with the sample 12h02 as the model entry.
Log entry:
10h23
